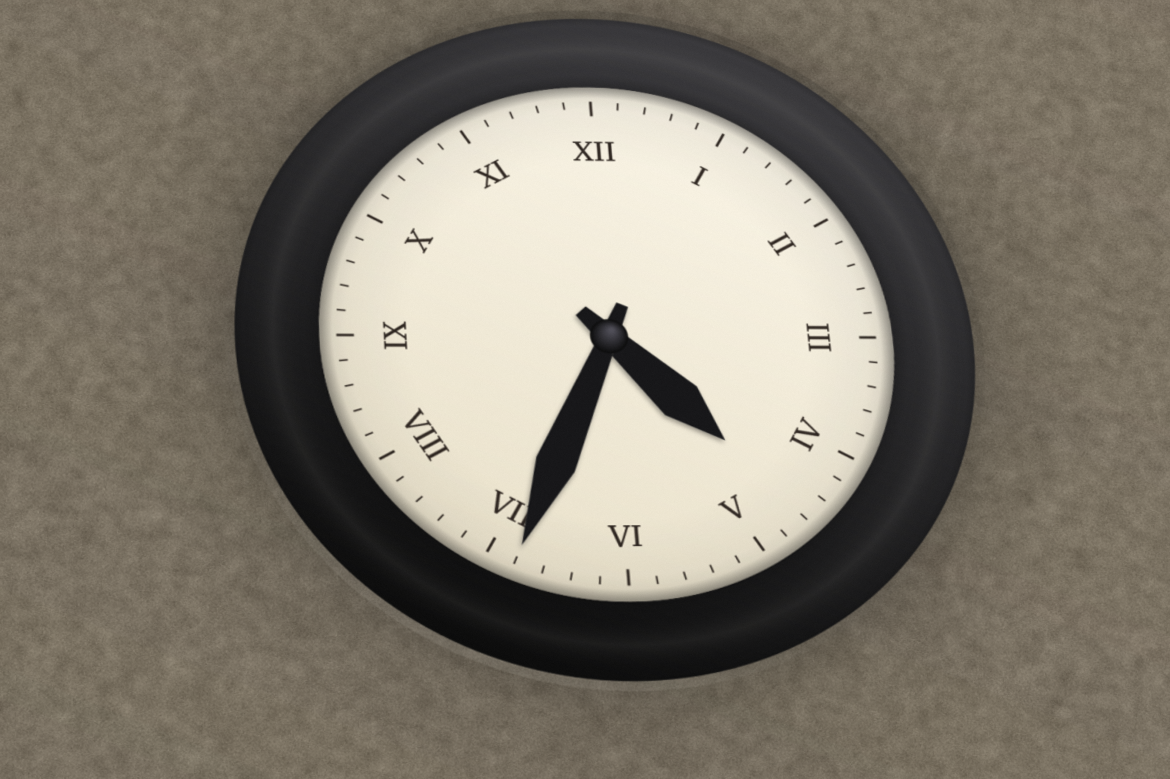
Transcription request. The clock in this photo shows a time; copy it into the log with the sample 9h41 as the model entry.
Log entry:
4h34
